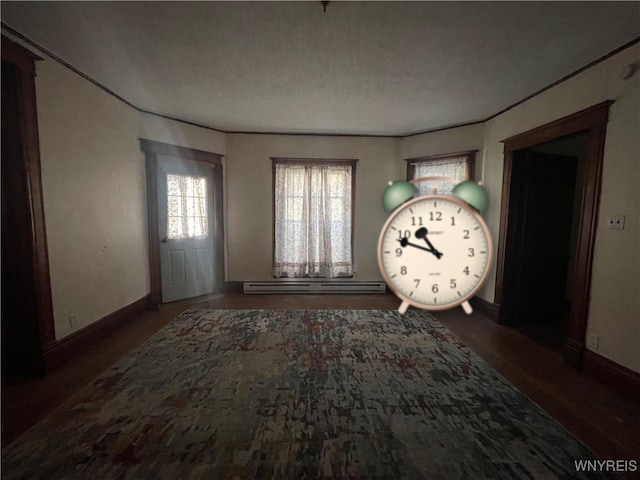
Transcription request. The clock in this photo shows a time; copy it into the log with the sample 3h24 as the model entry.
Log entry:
10h48
